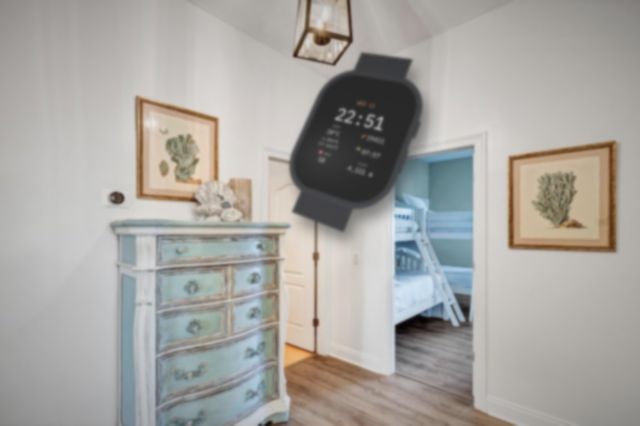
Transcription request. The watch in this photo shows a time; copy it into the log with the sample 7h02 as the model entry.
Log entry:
22h51
